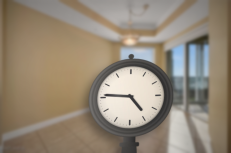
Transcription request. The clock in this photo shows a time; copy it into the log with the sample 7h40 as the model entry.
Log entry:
4h46
